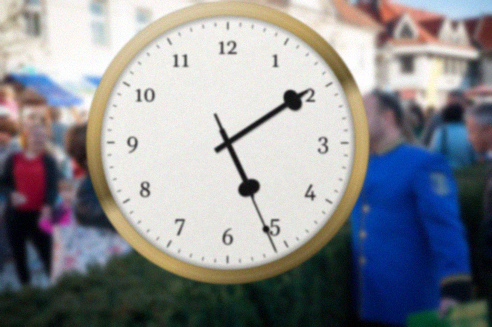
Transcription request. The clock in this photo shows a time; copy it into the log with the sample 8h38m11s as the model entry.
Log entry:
5h09m26s
